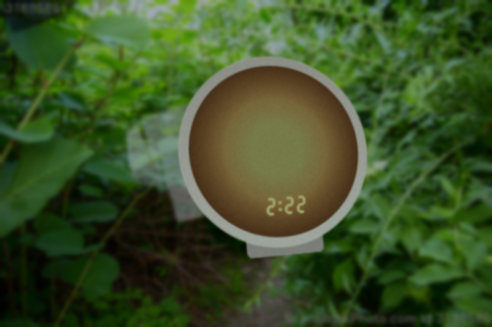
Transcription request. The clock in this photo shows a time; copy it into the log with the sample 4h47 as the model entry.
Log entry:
2h22
